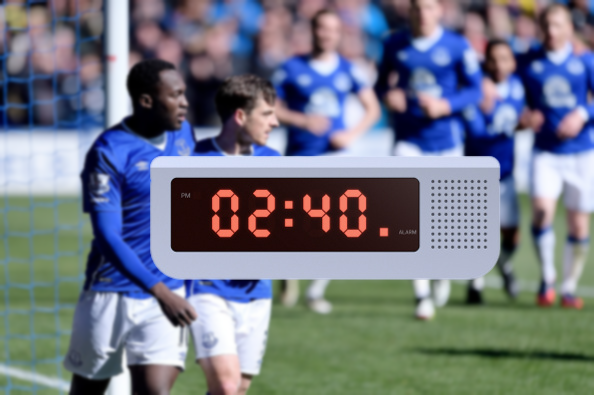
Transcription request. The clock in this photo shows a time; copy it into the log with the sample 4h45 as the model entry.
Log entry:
2h40
